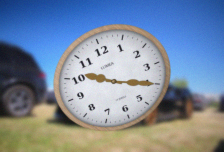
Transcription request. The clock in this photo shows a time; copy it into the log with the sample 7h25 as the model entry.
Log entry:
10h20
